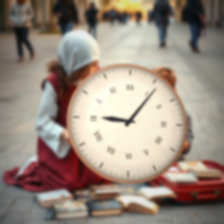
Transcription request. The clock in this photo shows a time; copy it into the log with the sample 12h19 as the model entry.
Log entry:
9h06
